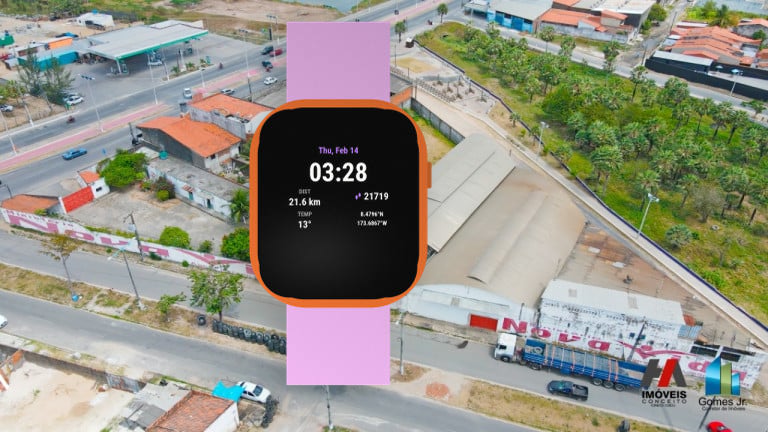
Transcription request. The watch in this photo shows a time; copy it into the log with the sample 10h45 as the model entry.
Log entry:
3h28
